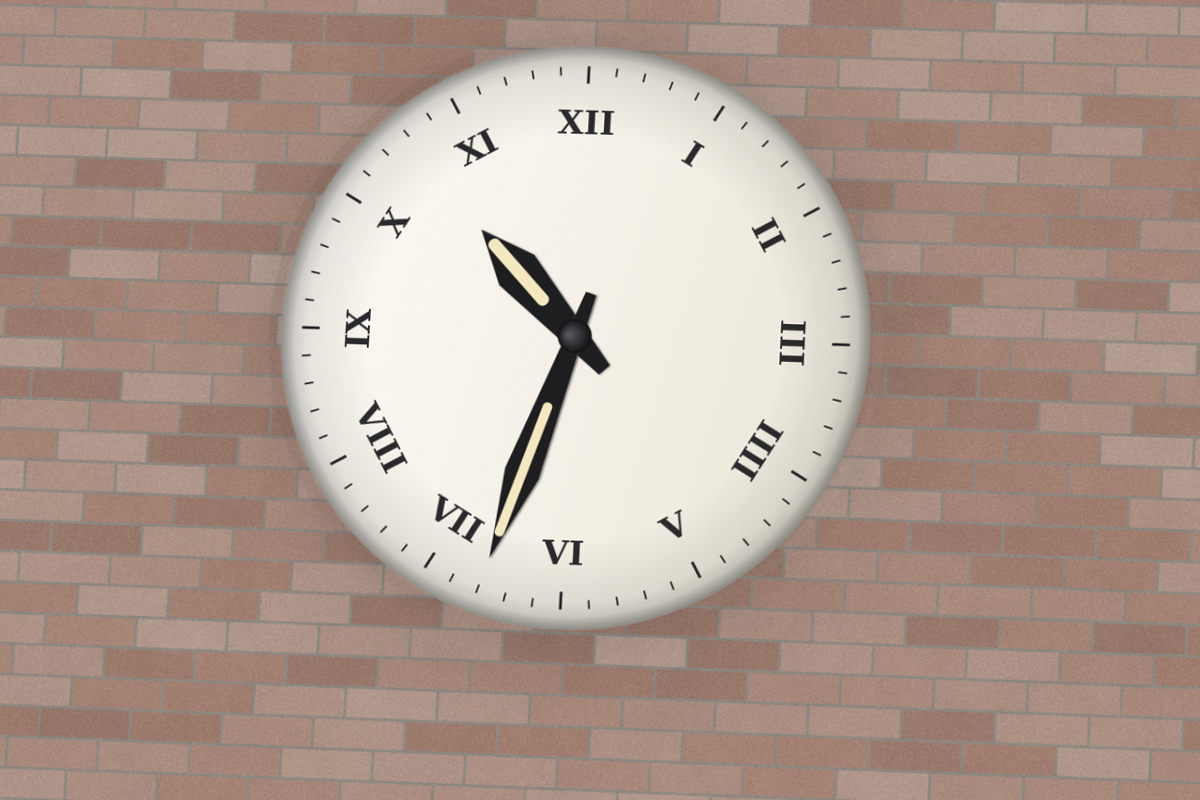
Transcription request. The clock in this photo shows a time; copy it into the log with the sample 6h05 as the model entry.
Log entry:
10h33
